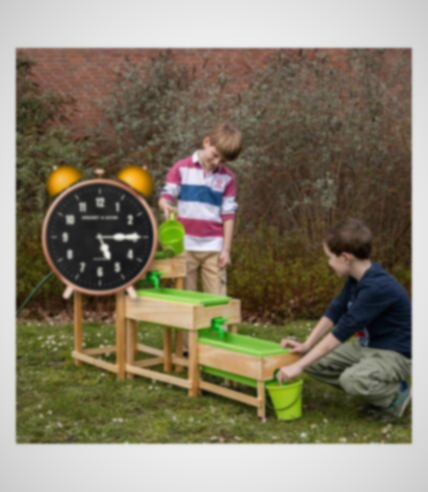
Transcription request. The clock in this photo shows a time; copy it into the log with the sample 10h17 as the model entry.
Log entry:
5h15
